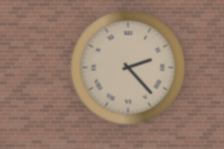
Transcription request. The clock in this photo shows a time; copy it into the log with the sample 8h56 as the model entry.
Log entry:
2h23
